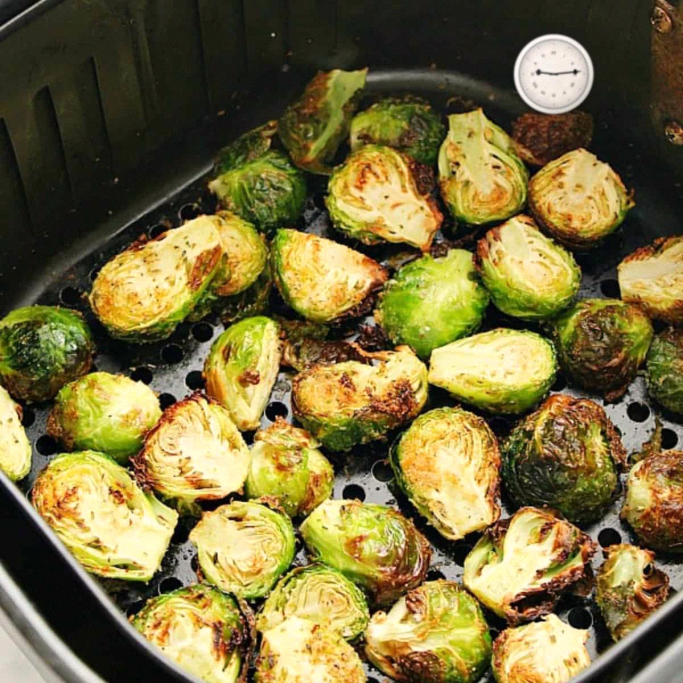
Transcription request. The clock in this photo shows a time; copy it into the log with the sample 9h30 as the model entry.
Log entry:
9h14
